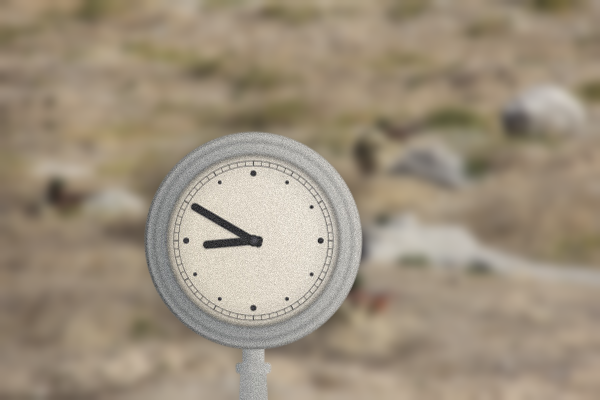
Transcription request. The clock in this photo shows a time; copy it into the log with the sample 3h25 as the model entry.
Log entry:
8h50
